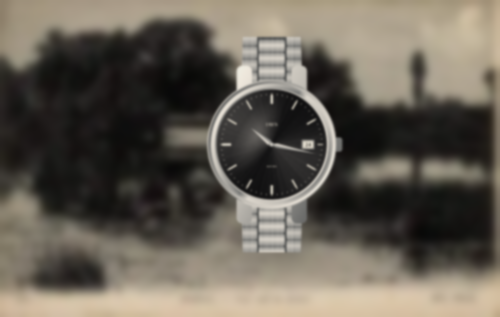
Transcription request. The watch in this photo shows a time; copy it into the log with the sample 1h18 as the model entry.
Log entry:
10h17
